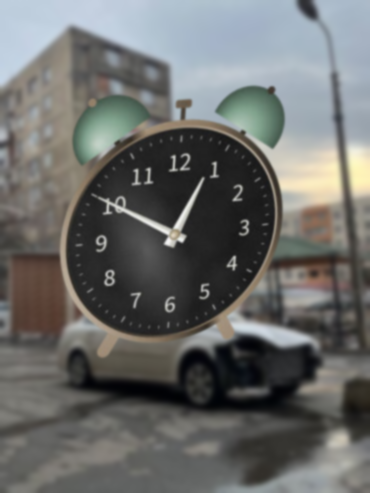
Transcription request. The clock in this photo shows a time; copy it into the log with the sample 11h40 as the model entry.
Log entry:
12h50
